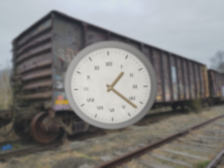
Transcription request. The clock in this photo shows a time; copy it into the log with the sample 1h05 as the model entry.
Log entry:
1h22
